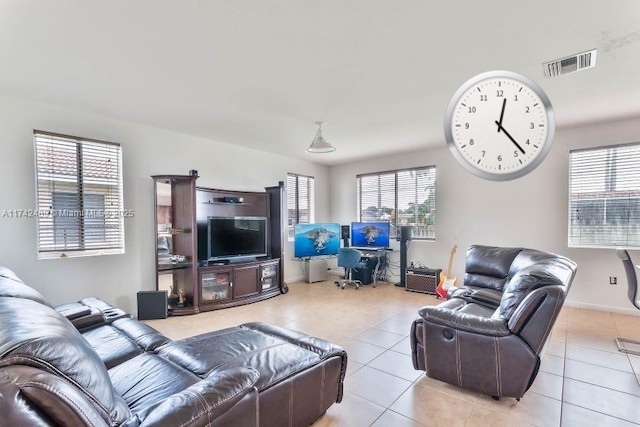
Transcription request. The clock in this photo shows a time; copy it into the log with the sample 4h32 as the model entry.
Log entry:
12h23
